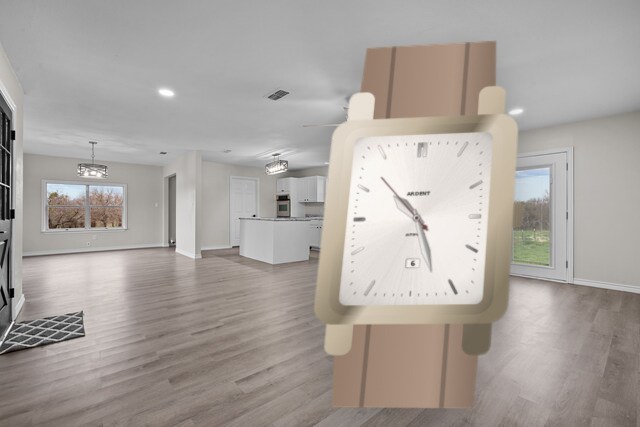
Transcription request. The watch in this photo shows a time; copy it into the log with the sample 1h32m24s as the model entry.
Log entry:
10h26m53s
